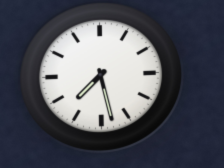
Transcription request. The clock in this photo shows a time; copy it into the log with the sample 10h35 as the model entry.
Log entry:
7h28
